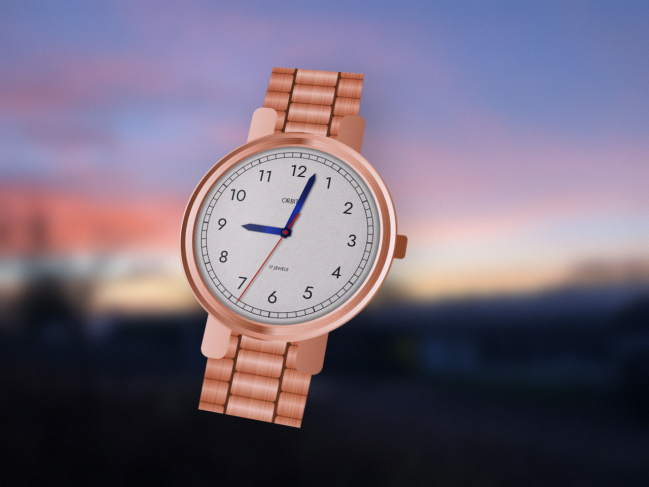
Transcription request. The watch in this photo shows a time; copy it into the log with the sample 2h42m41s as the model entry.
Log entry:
9h02m34s
